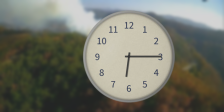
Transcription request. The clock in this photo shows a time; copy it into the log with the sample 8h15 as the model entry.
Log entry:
6h15
